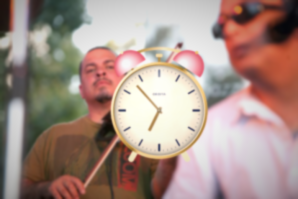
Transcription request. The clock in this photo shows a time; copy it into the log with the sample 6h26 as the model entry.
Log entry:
6h53
